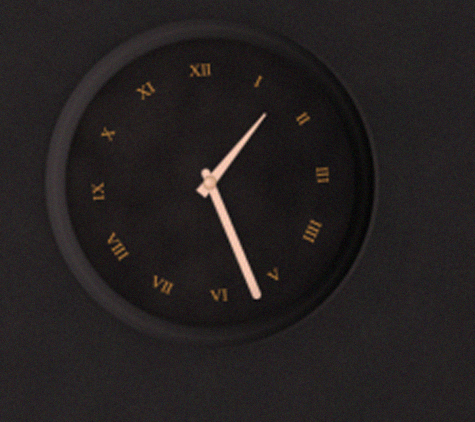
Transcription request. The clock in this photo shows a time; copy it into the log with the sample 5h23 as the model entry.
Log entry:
1h27
